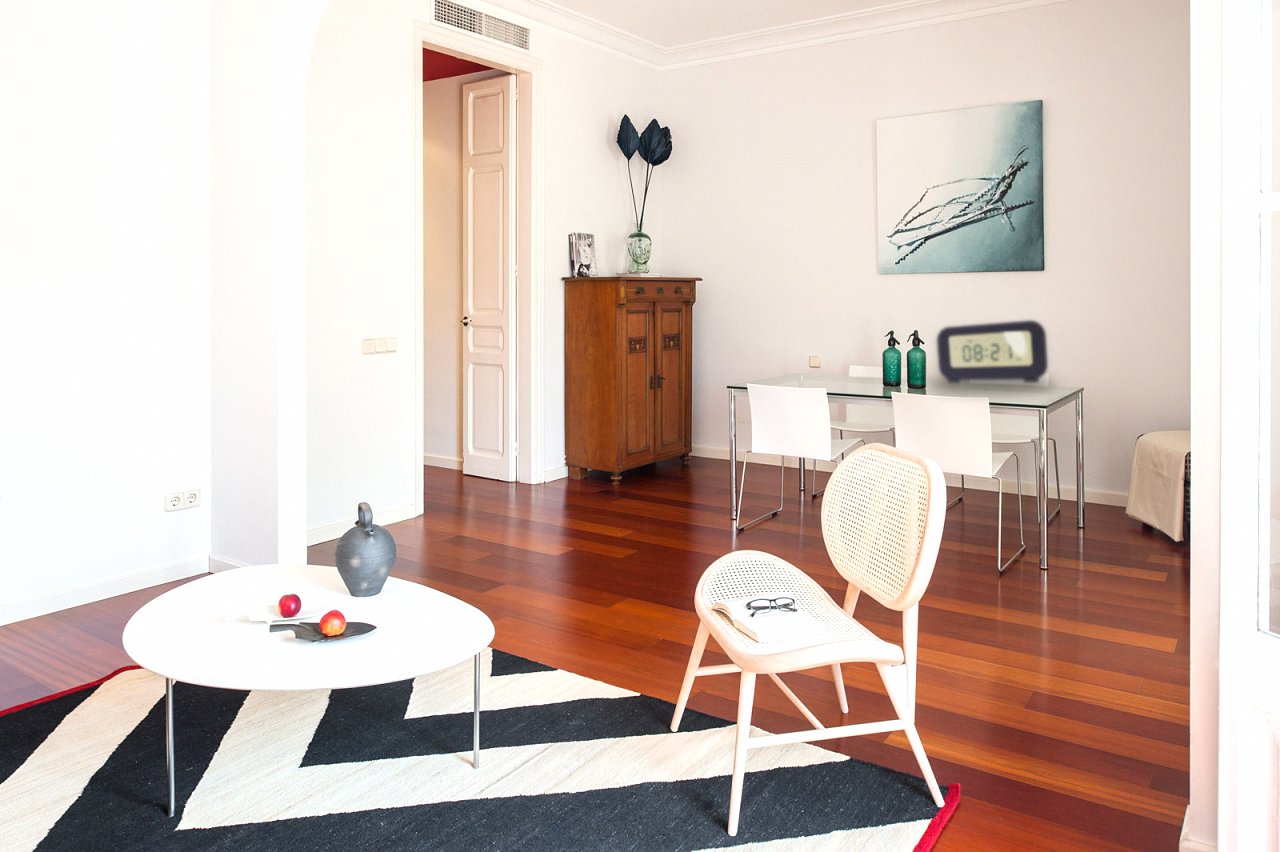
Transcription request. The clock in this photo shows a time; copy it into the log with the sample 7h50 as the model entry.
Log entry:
8h21
